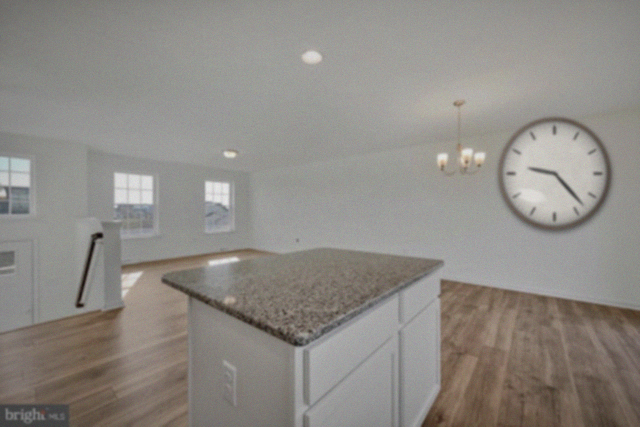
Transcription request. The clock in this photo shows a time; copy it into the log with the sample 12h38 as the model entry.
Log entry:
9h23
